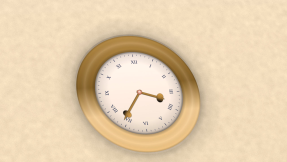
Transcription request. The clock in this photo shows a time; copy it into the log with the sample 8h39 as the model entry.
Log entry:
3h36
